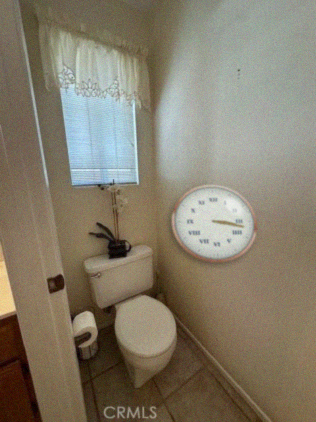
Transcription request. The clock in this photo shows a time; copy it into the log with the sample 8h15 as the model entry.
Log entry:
3h17
